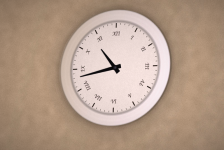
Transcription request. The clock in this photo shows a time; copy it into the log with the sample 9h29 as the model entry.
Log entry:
10h43
